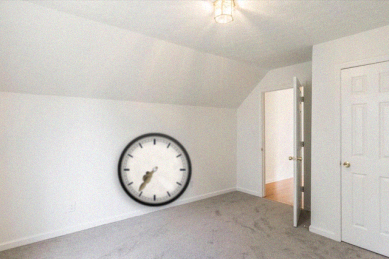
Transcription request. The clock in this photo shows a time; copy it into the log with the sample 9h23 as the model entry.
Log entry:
7h36
